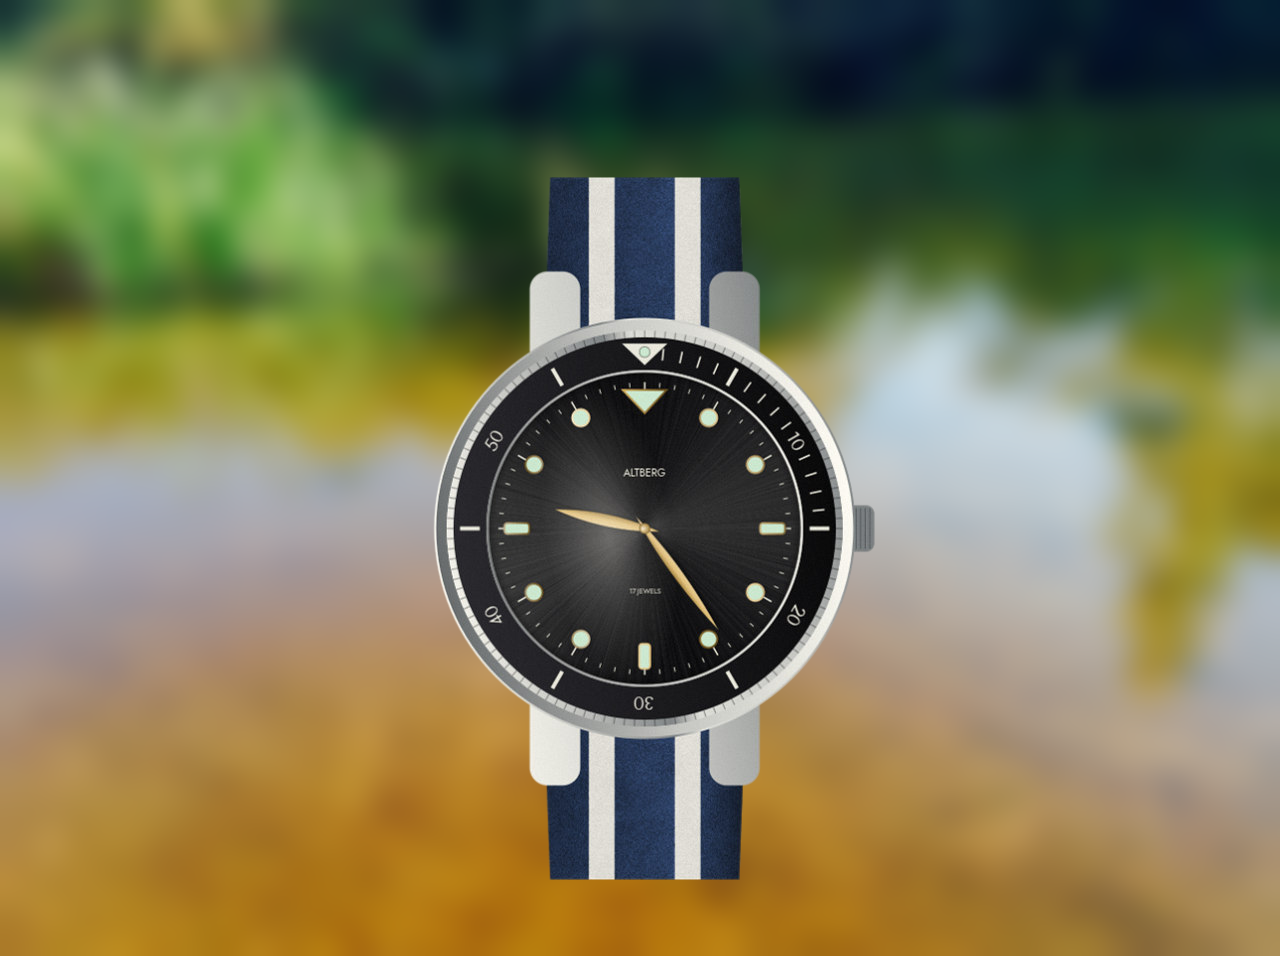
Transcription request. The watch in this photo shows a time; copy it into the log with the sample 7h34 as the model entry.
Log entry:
9h24
